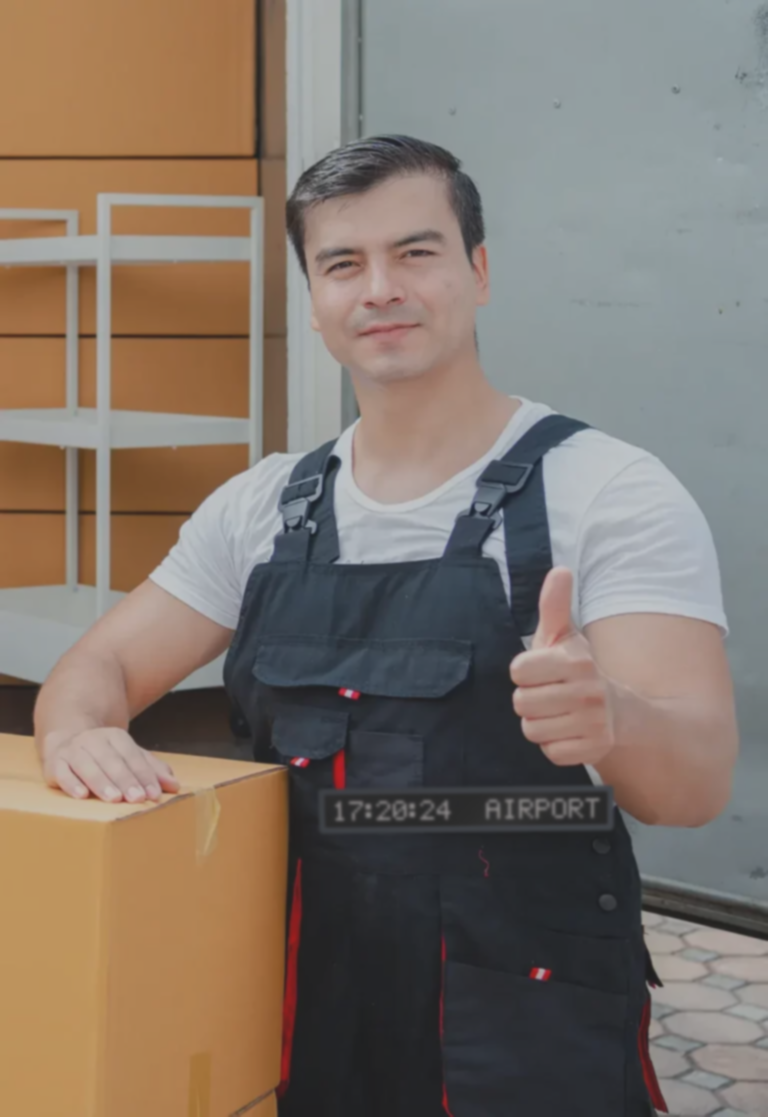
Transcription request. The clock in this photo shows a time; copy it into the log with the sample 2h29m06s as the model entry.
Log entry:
17h20m24s
